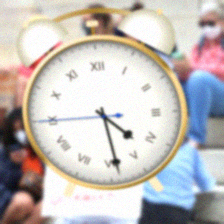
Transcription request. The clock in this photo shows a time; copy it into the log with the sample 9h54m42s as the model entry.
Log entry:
4h28m45s
